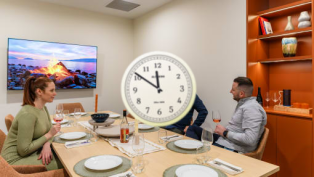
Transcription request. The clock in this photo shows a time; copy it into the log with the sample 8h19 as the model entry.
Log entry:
11h51
